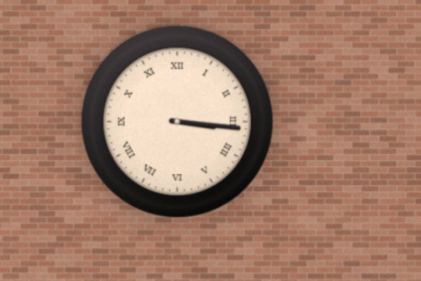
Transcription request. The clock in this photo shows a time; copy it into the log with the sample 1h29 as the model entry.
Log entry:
3h16
